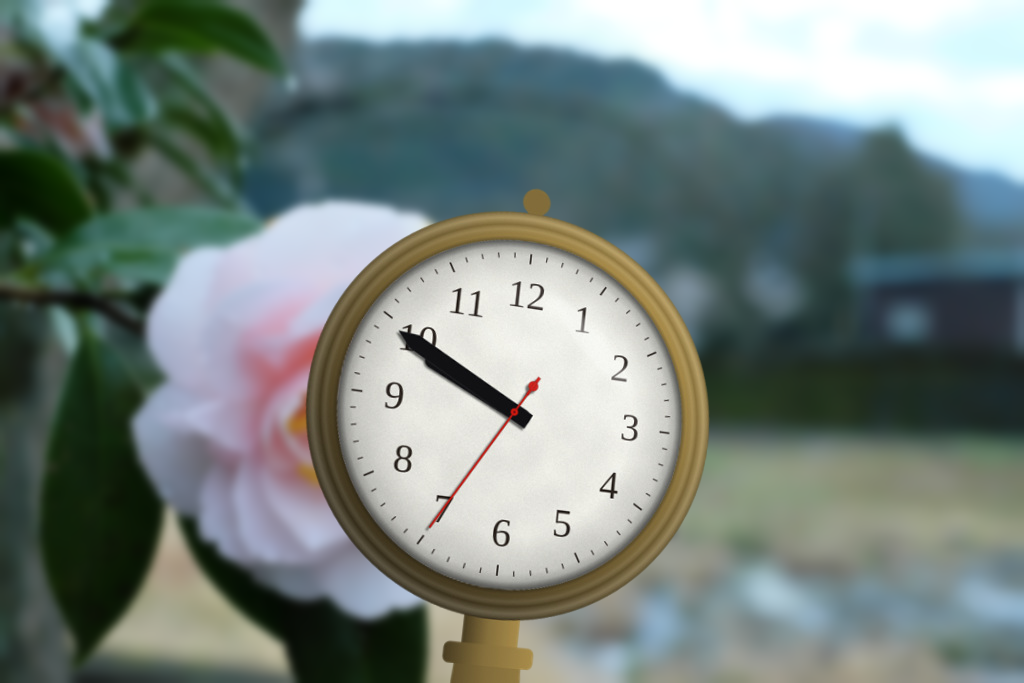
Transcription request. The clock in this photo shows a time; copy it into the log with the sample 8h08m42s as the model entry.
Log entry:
9h49m35s
